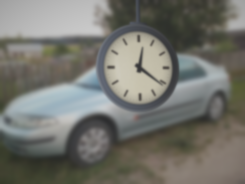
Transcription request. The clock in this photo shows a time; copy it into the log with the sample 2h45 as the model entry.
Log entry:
12h21
